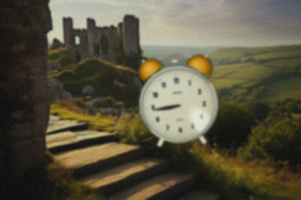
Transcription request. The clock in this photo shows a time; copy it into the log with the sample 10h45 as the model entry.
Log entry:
8h44
